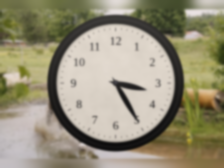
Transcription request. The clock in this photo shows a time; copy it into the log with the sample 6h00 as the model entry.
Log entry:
3h25
